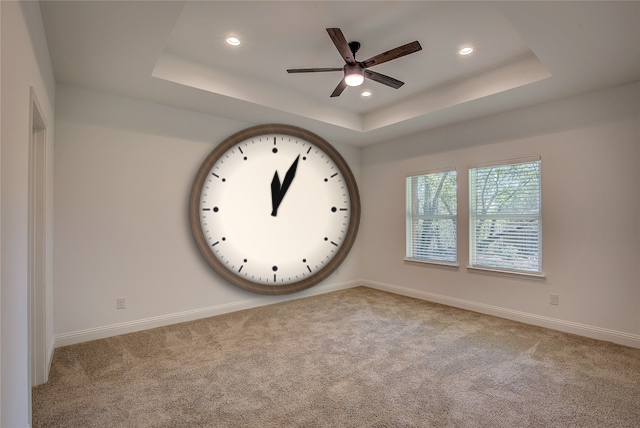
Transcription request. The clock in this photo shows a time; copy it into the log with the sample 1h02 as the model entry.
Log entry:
12h04
